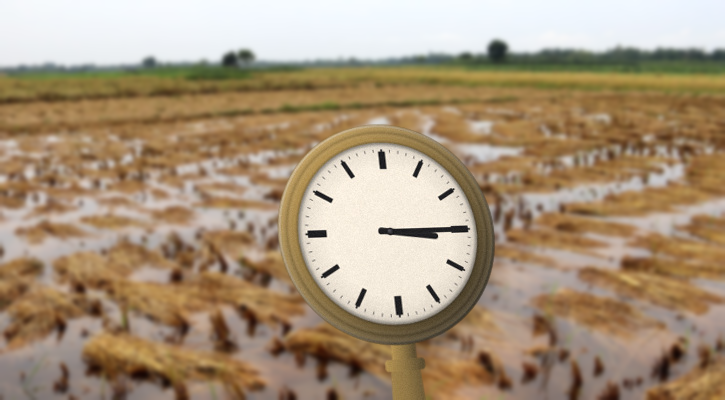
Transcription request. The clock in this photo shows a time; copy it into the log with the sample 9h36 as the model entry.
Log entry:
3h15
